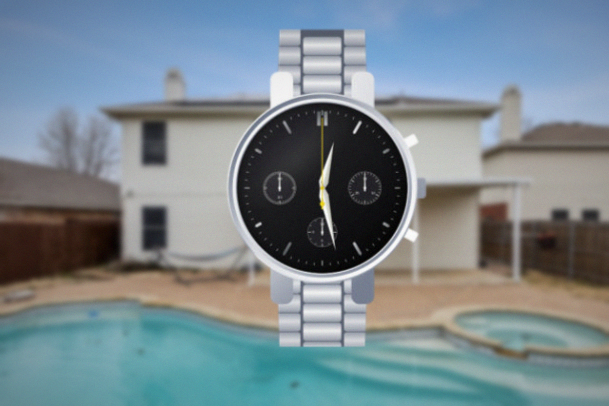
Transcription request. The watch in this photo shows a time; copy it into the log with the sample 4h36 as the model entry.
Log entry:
12h28
